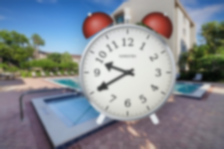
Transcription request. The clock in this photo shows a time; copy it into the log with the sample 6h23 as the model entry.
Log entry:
9h40
